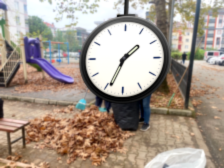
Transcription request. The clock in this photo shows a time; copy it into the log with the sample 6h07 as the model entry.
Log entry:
1h34
